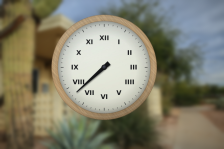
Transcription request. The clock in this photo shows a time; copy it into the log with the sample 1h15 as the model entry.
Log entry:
7h38
